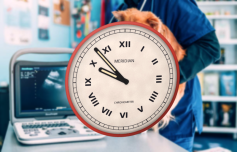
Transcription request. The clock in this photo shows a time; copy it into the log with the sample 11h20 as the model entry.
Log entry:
9h53
